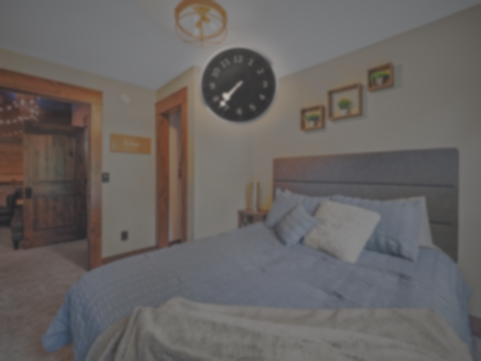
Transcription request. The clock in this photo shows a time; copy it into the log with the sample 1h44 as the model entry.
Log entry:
7h37
